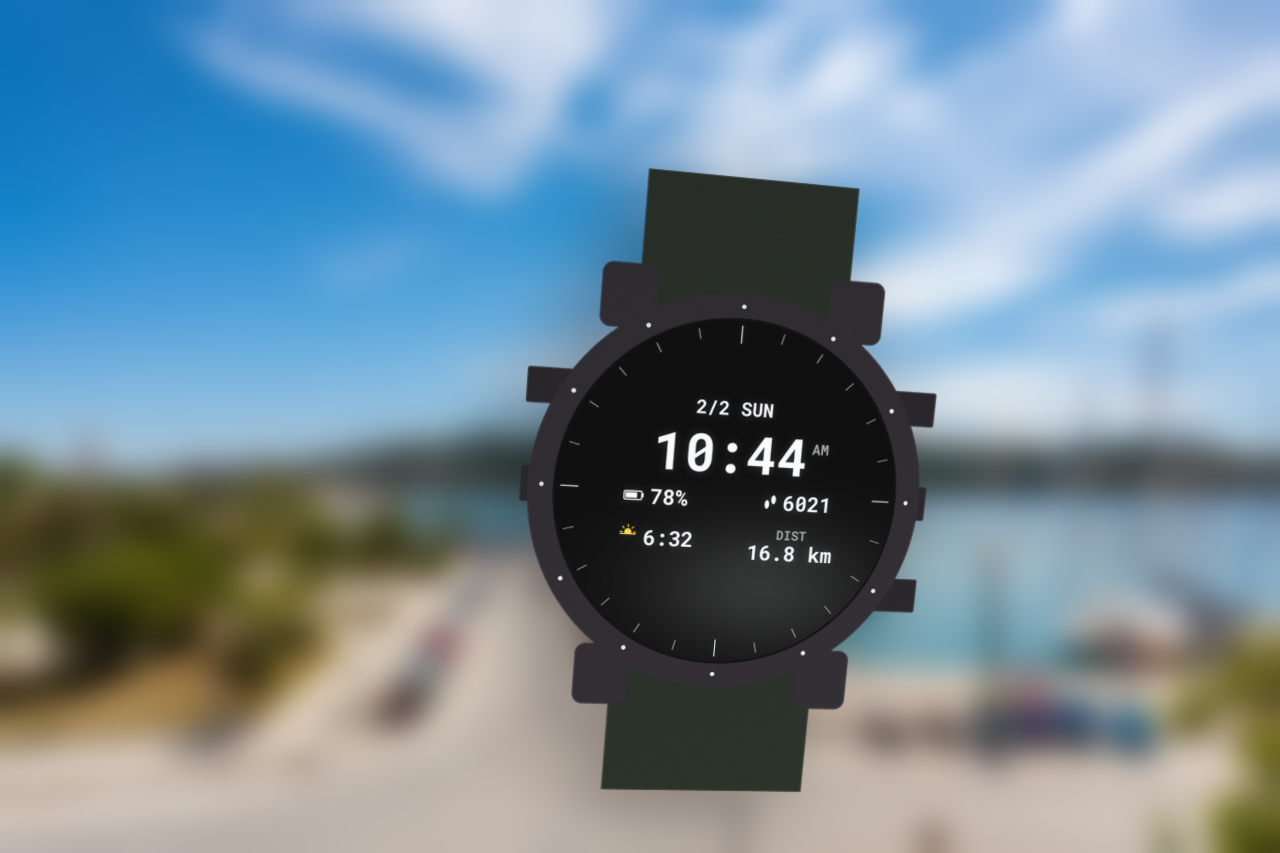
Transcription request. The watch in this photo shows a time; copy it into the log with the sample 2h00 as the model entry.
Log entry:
10h44
